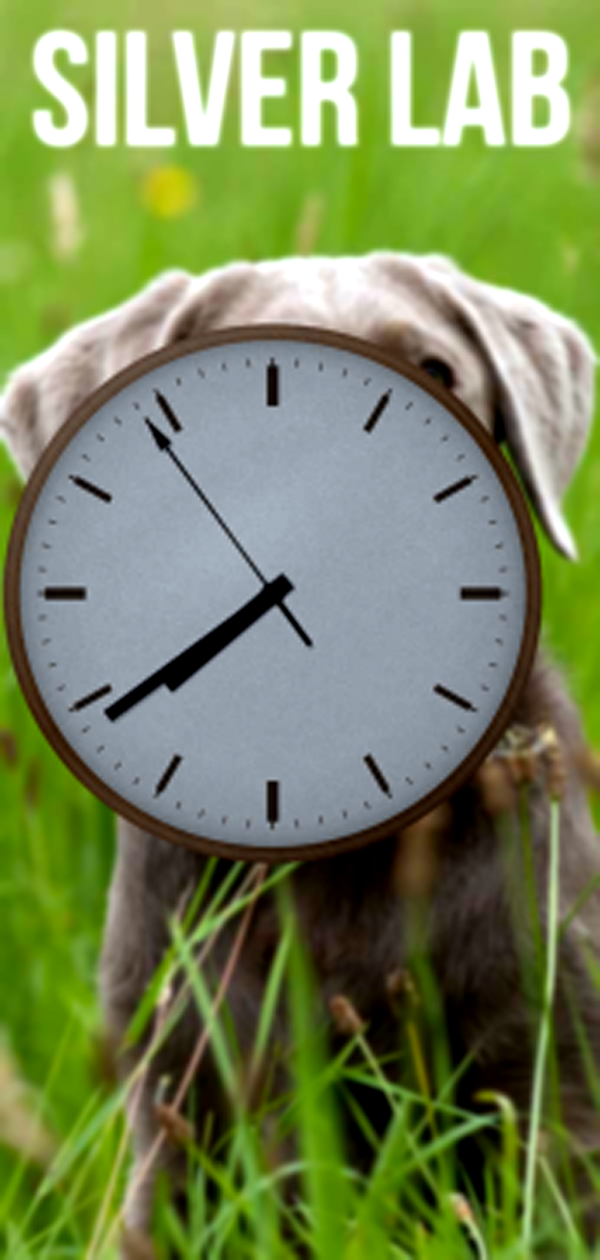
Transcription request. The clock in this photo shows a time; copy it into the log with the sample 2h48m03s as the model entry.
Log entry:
7h38m54s
